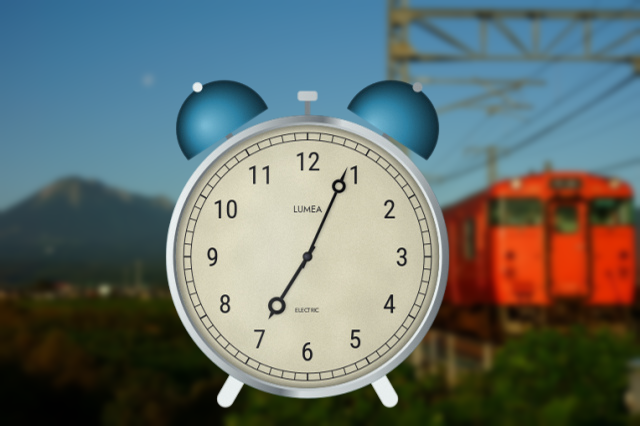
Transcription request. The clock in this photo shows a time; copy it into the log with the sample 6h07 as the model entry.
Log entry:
7h04
